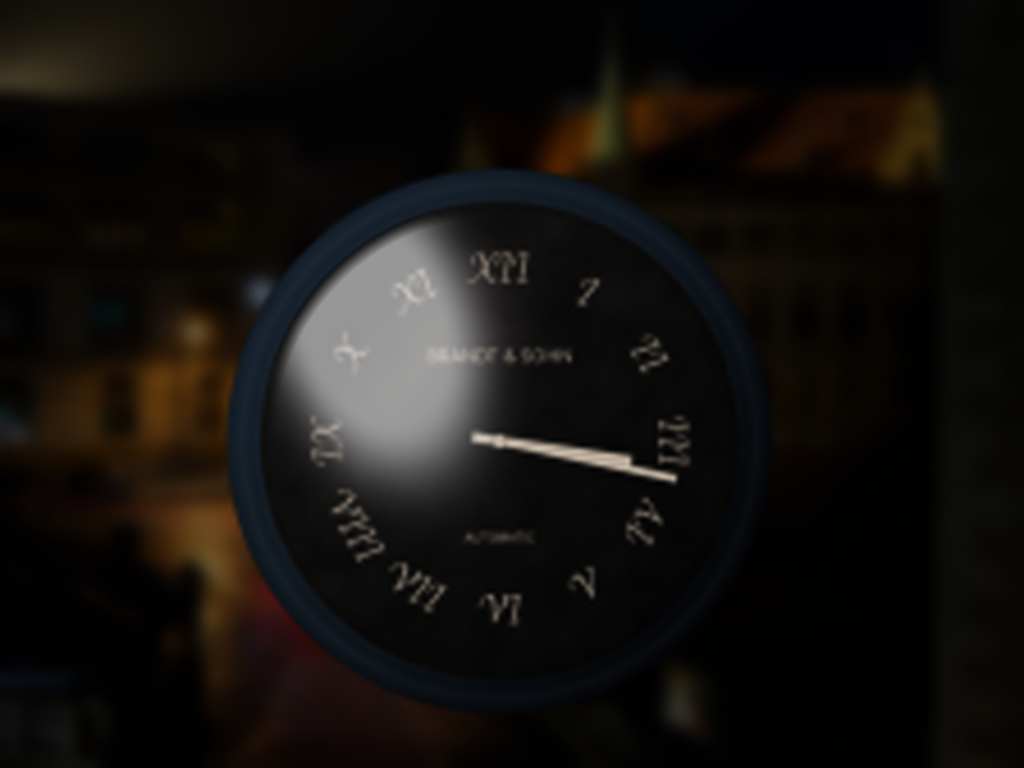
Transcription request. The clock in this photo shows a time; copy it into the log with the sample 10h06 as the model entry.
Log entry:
3h17
